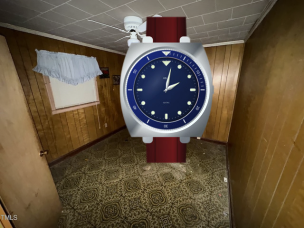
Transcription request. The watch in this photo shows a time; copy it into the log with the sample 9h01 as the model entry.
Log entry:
2h02
